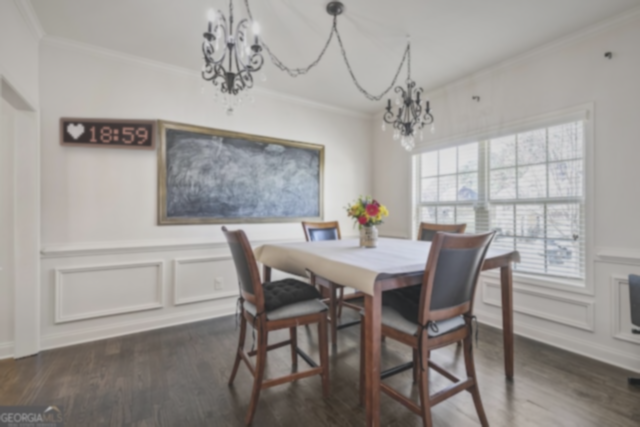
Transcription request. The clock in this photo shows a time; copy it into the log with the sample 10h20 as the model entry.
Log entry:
18h59
